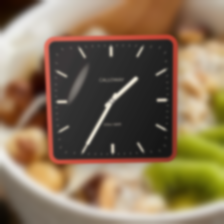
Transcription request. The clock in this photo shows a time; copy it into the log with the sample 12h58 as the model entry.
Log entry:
1h35
